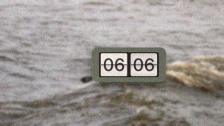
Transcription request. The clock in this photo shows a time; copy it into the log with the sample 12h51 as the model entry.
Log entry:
6h06
